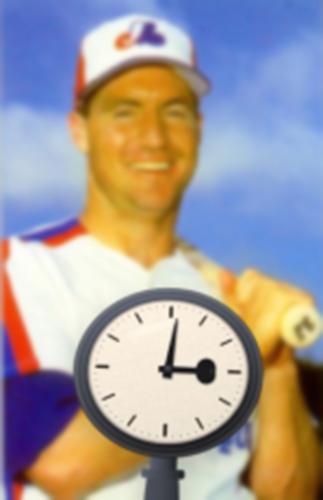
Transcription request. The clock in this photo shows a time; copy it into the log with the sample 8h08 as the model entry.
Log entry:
3h01
